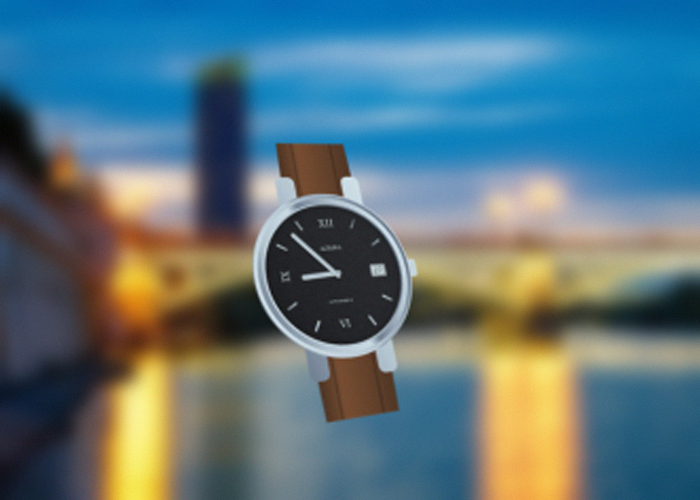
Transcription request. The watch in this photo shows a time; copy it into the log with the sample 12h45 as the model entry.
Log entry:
8h53
